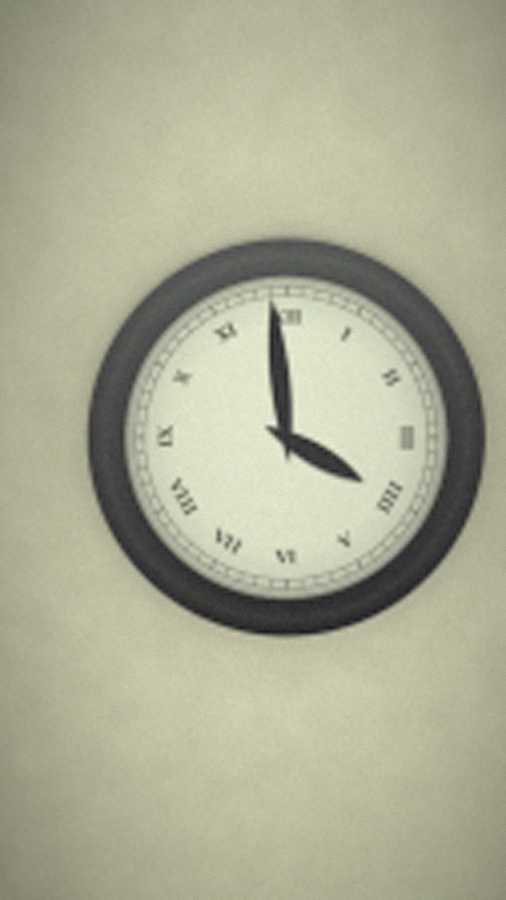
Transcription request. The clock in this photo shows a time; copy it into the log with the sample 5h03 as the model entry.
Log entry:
3h59
